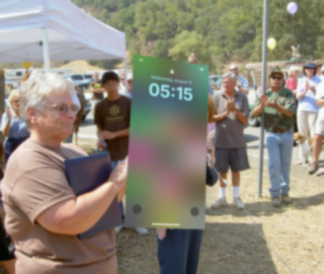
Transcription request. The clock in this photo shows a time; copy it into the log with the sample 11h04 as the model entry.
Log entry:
5h15
